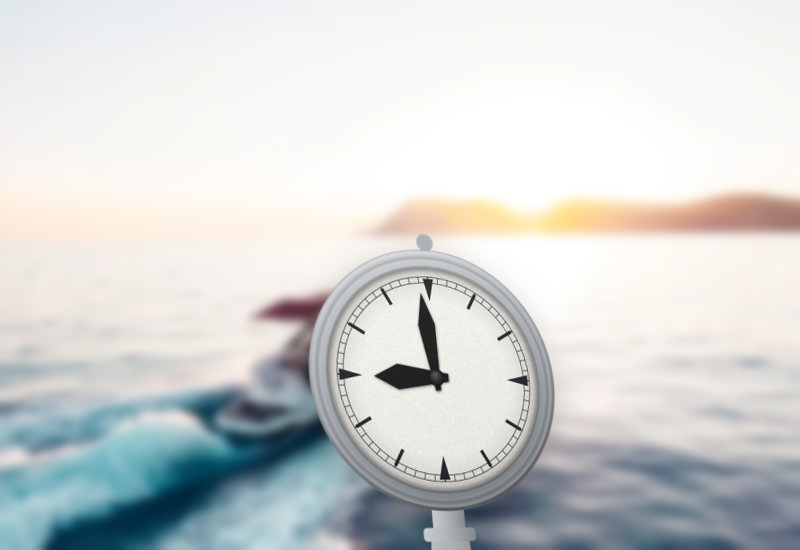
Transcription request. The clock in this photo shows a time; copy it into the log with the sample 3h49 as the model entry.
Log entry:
8h59
